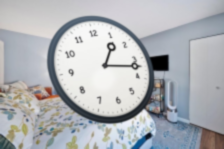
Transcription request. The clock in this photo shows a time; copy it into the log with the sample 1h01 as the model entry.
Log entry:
1h17
